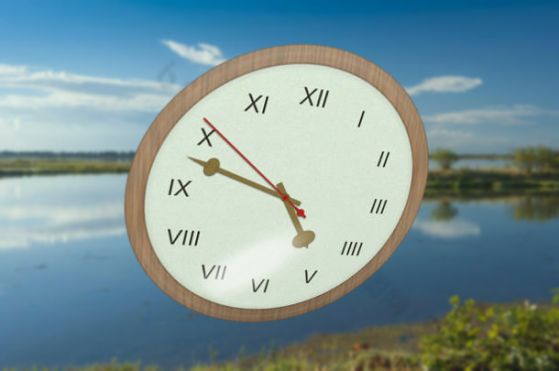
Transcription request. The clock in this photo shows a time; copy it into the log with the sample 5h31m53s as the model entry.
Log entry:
4h47m51s
